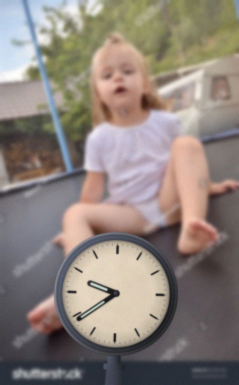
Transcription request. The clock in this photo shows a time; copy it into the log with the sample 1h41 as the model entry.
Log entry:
9h39
